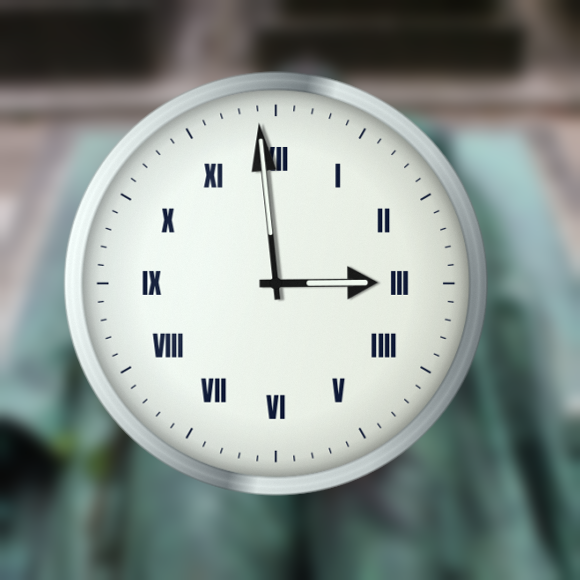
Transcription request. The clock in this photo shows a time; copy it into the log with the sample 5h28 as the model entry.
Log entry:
2h59
